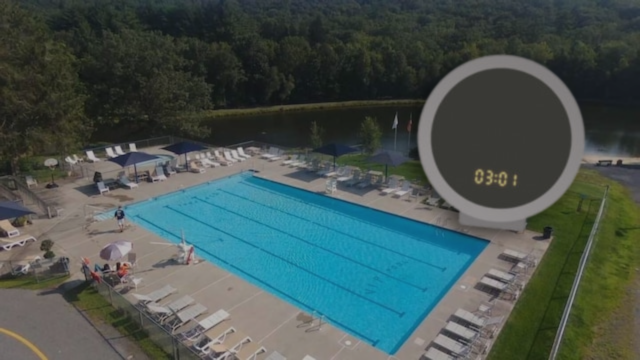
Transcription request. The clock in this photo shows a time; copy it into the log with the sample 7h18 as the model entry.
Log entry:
3h01
